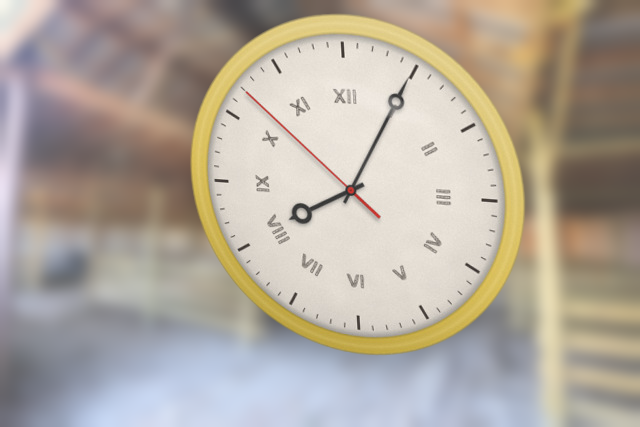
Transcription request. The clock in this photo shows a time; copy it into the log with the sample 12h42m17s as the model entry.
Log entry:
8h04m52s
